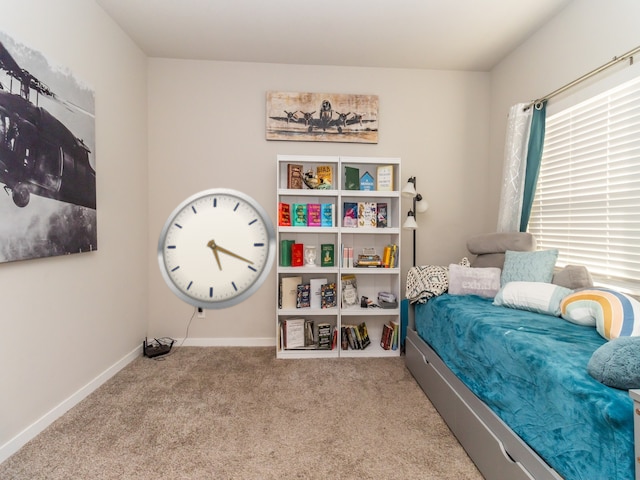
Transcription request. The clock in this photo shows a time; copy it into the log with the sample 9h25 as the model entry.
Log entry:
5h19
